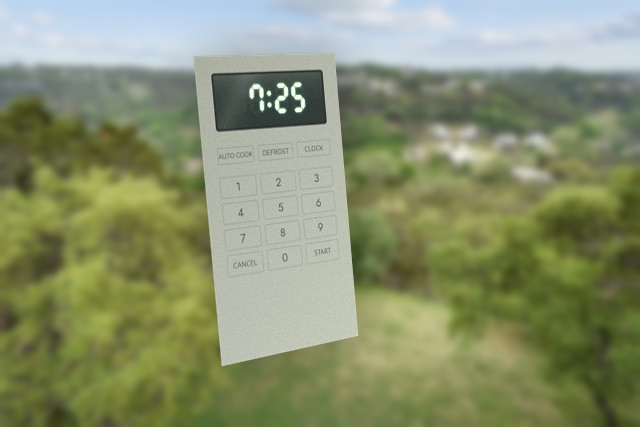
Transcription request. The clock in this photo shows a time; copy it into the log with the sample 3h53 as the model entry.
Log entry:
7h25
